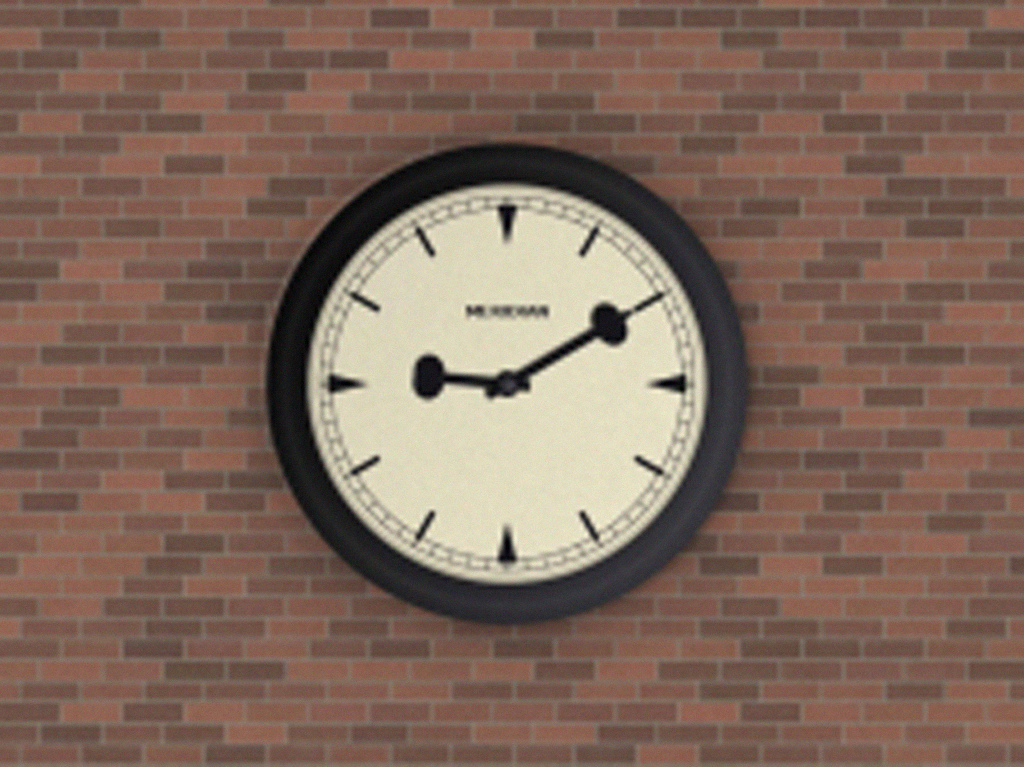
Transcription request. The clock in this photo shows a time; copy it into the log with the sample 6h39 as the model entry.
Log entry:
9h10
